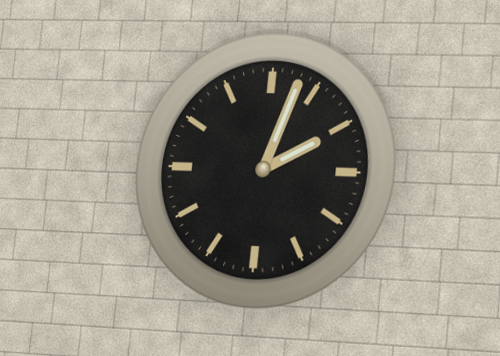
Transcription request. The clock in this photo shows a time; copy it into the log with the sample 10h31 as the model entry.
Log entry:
2h03
